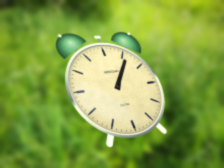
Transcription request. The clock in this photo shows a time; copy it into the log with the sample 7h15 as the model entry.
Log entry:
1h06
